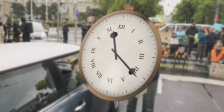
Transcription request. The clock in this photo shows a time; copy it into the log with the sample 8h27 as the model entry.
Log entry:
11h21
